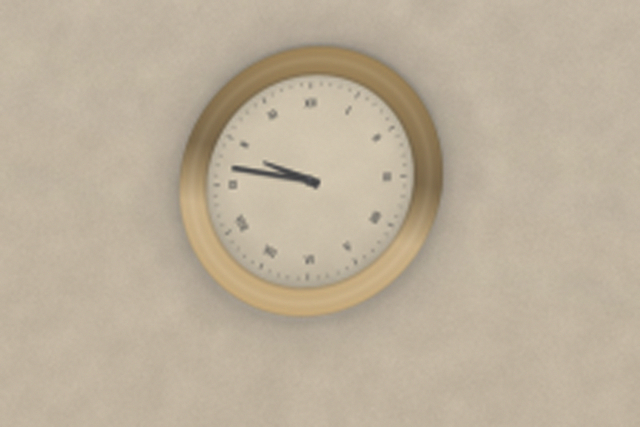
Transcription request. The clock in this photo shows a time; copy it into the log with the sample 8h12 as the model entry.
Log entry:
9h47
